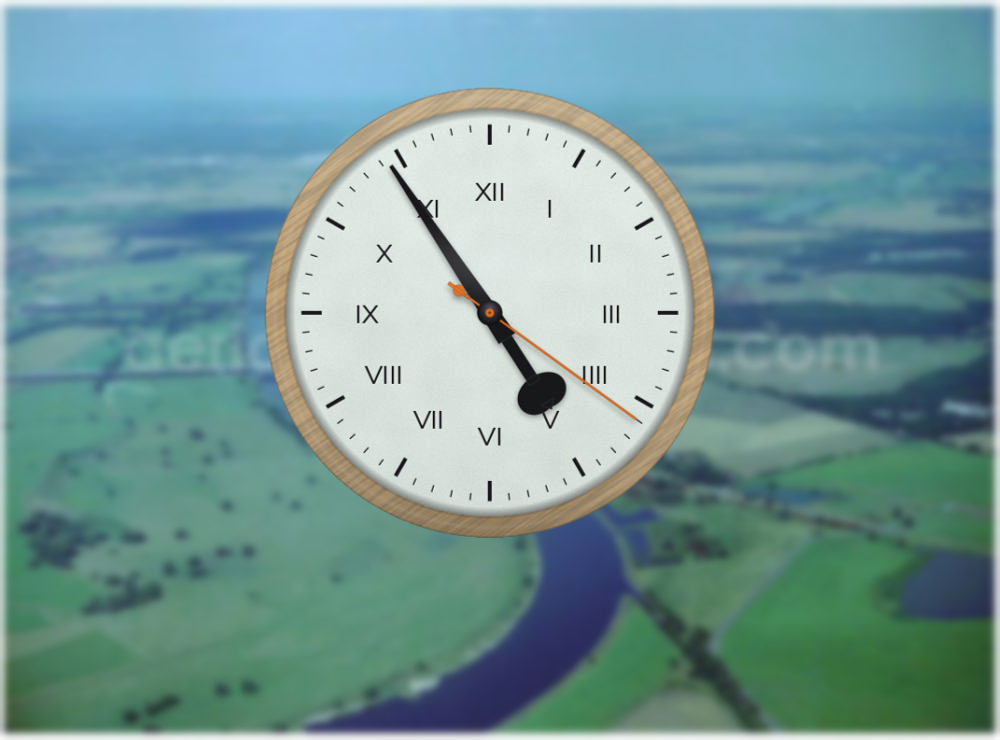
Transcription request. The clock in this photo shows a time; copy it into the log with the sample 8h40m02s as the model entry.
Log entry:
4h54m21s
